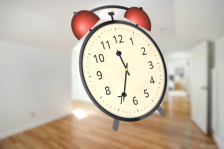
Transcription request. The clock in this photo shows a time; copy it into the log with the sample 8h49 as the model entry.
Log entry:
11h34
